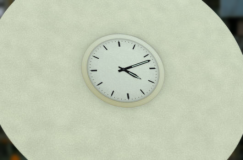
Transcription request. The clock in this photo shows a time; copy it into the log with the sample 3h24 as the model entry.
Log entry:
4h12
